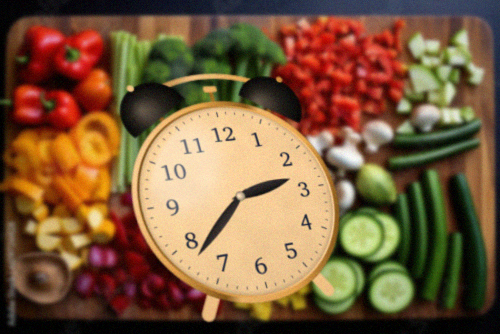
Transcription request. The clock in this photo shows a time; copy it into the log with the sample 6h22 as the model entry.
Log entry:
2h38
